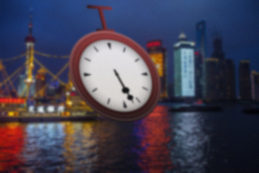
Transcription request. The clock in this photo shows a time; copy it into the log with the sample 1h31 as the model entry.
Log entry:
5h27
